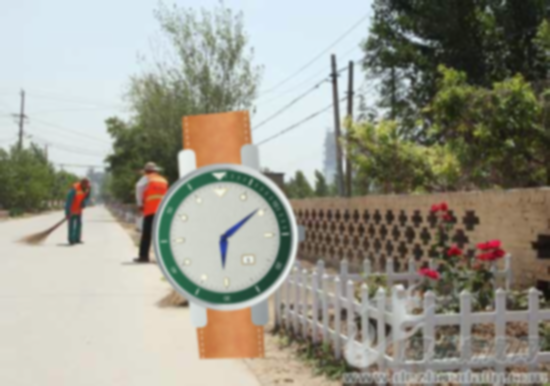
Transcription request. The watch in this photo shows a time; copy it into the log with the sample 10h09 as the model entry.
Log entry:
6h09
